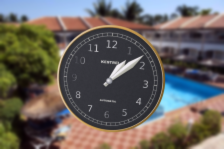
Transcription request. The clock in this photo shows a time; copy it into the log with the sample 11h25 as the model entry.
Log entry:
1h08
